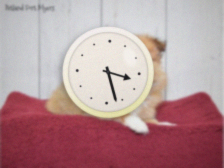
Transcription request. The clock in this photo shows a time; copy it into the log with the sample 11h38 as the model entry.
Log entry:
3h27
